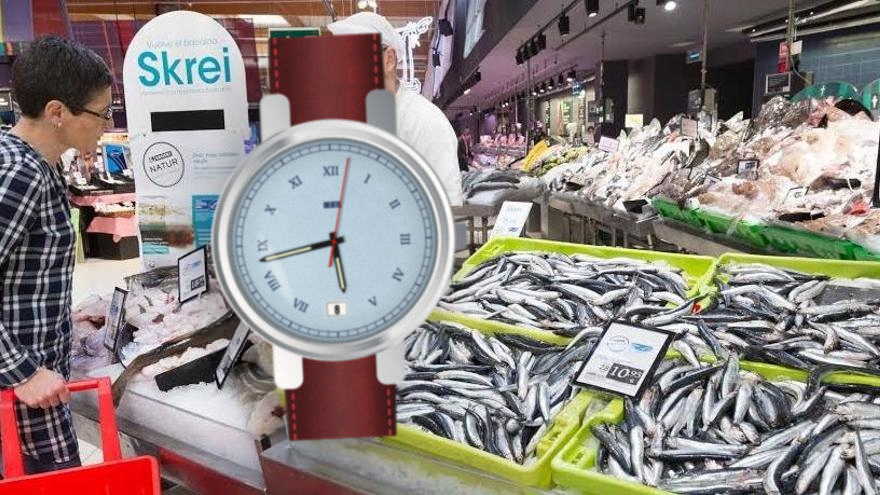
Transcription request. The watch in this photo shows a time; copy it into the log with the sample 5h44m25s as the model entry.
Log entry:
5h43m02s
